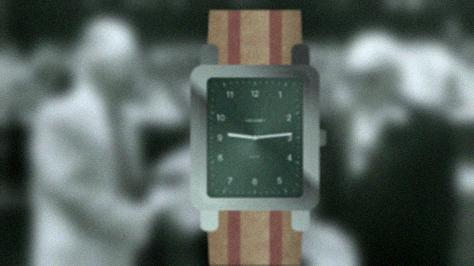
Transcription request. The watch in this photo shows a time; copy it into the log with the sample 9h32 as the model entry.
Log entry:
9h14
